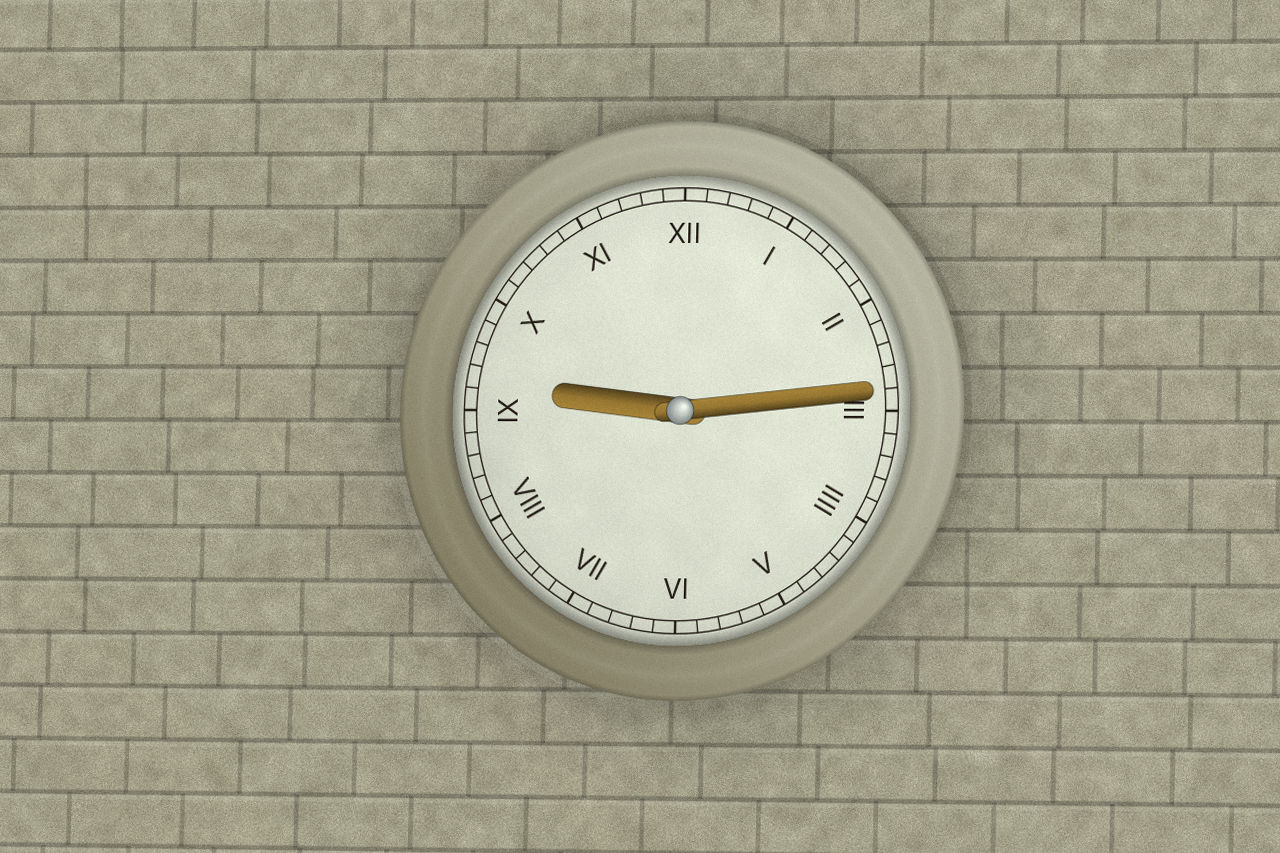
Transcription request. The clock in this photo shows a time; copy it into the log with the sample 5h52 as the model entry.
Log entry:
9h14
